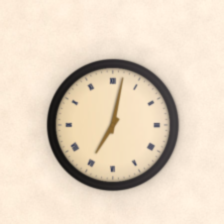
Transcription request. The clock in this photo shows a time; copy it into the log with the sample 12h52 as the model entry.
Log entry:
7h02
